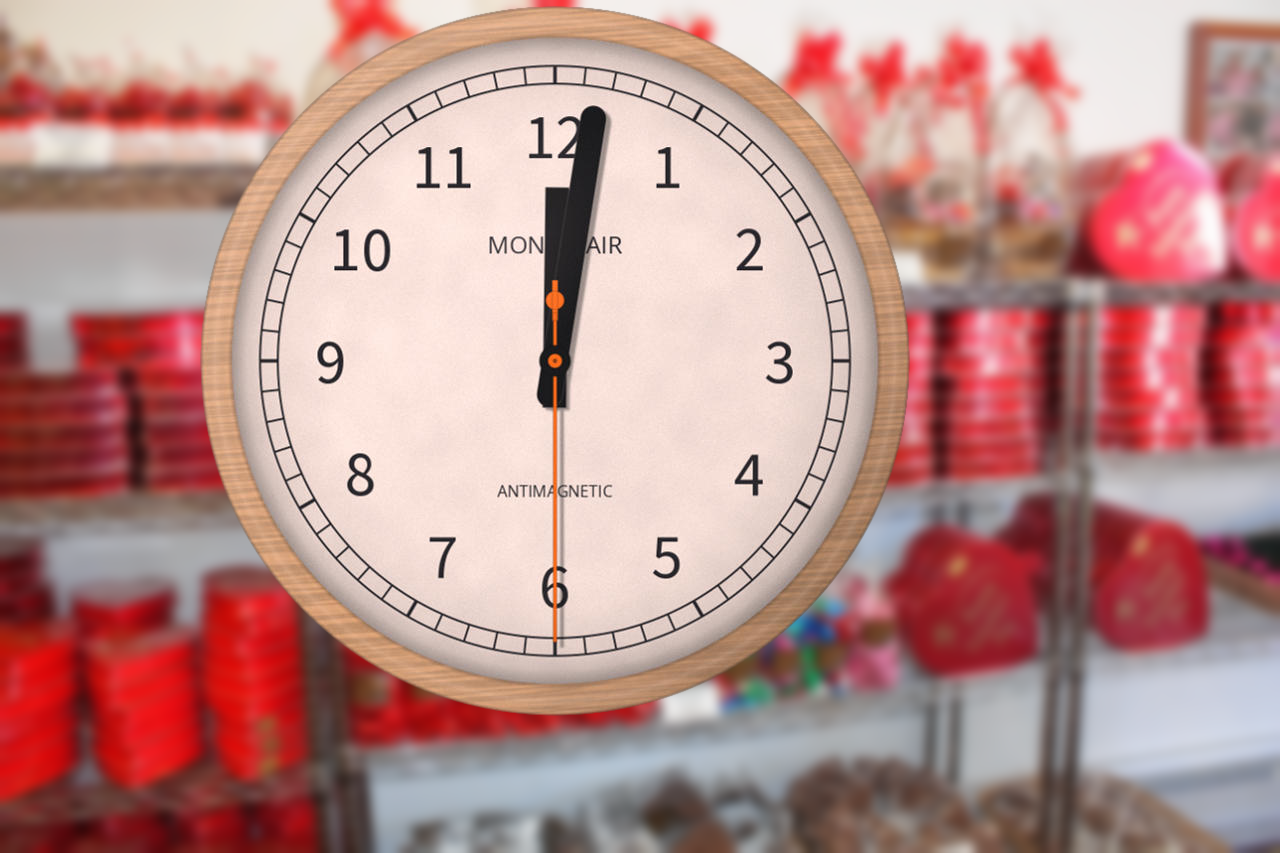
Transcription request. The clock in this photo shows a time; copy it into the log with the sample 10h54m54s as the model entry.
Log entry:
12h01m30s
